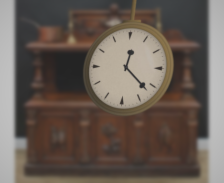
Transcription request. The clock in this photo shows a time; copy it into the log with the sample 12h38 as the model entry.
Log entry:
12h22
